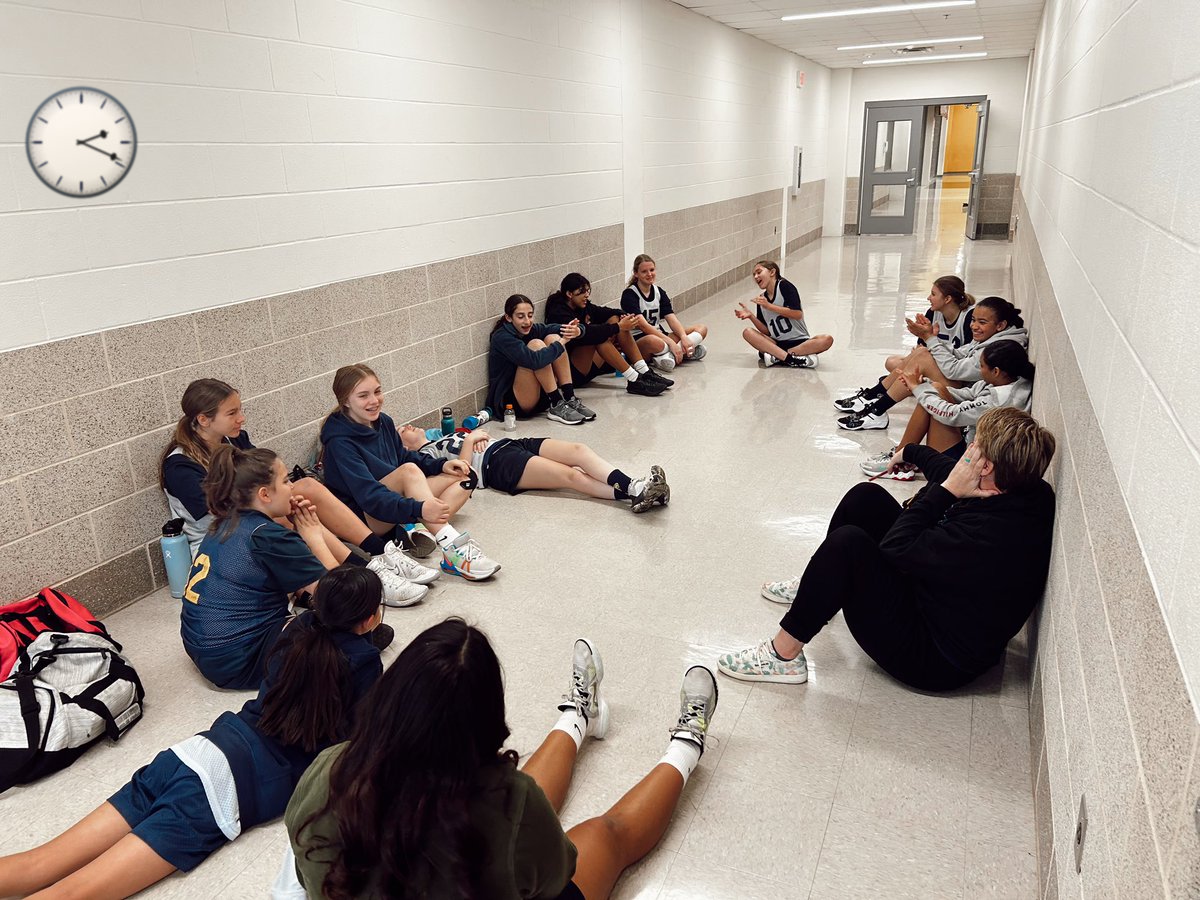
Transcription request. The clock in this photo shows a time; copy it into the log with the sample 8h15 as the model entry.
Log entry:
2h19
